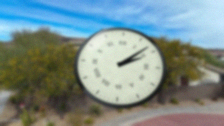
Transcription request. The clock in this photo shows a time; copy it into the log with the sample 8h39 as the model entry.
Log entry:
2h08
